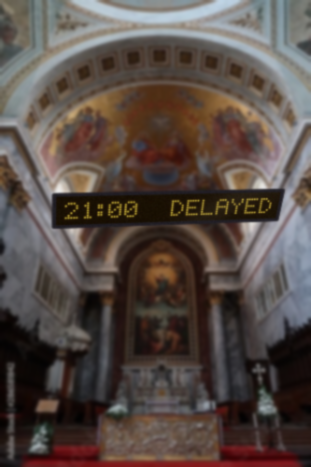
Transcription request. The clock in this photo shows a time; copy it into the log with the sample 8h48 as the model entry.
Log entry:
21h00
